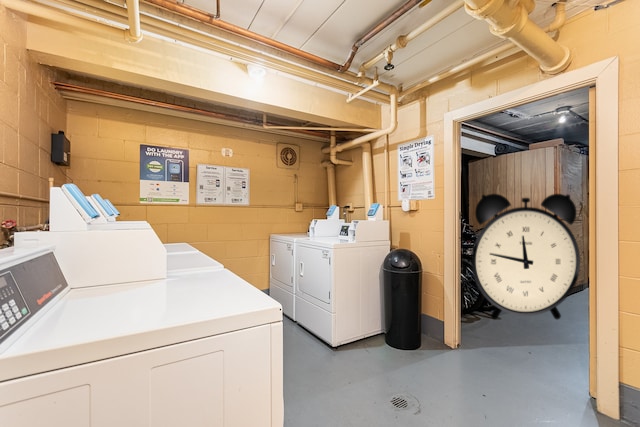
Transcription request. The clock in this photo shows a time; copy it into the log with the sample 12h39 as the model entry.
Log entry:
11h47
